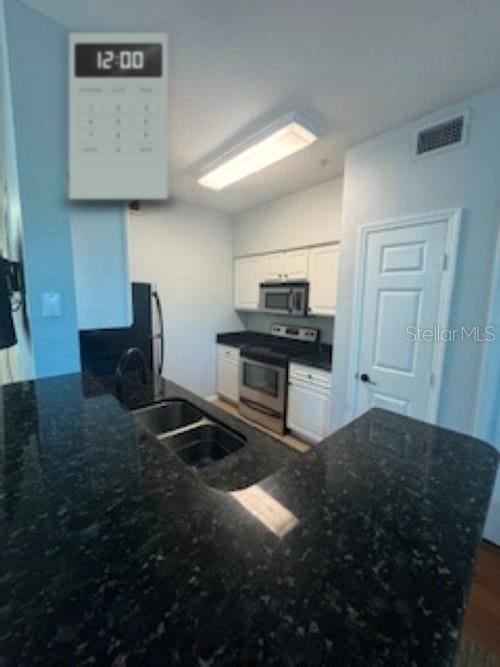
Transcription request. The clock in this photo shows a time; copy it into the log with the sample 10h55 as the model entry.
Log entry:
12h00
